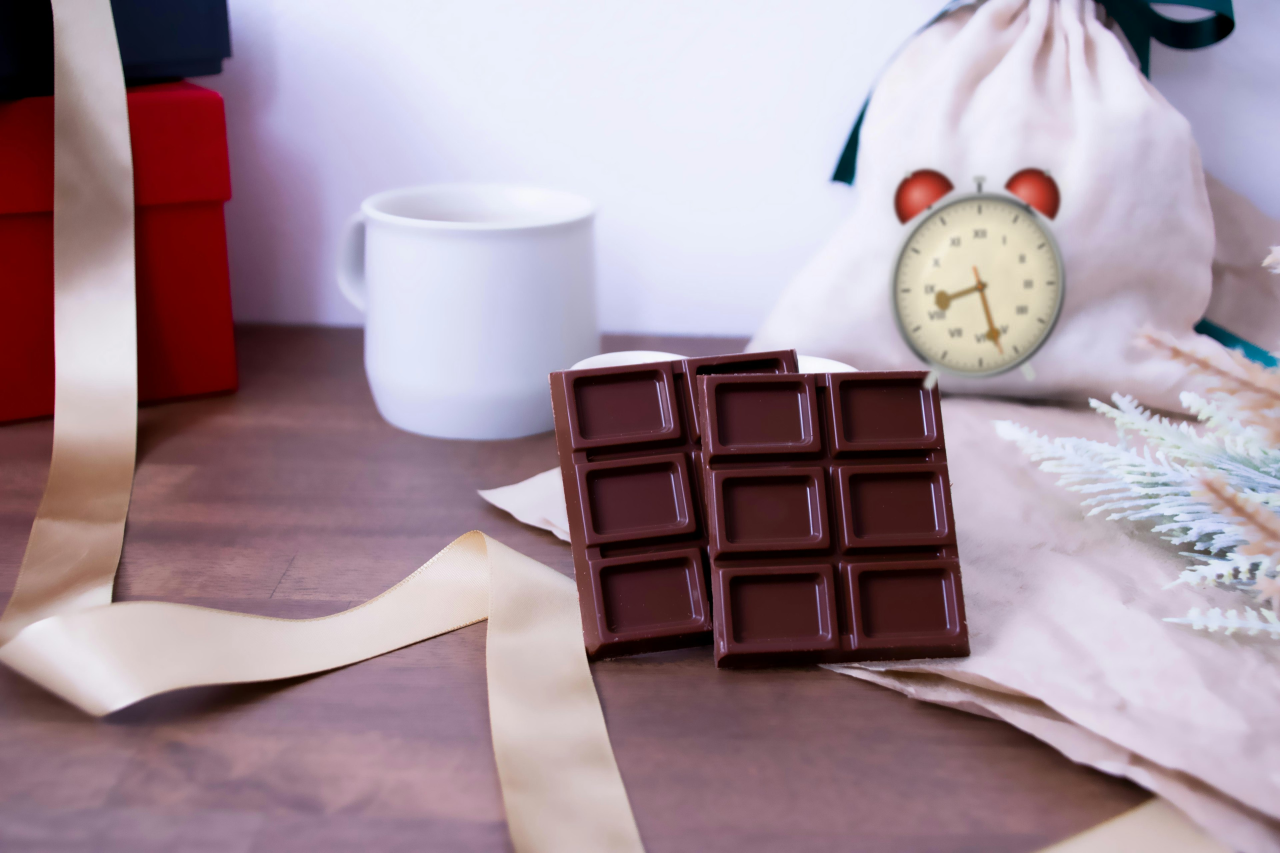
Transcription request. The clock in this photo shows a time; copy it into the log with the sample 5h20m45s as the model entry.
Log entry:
8h27m27s
